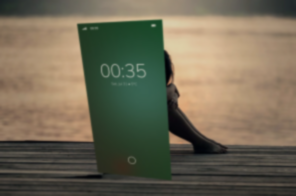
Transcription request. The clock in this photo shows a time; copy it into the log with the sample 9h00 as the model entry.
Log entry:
0h35
